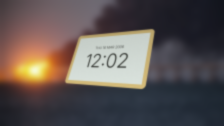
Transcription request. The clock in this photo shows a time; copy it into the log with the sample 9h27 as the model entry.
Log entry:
12h02
